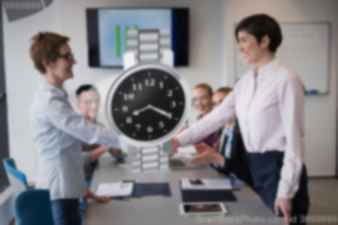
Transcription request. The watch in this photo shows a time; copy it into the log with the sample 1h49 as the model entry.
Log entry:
8h20
